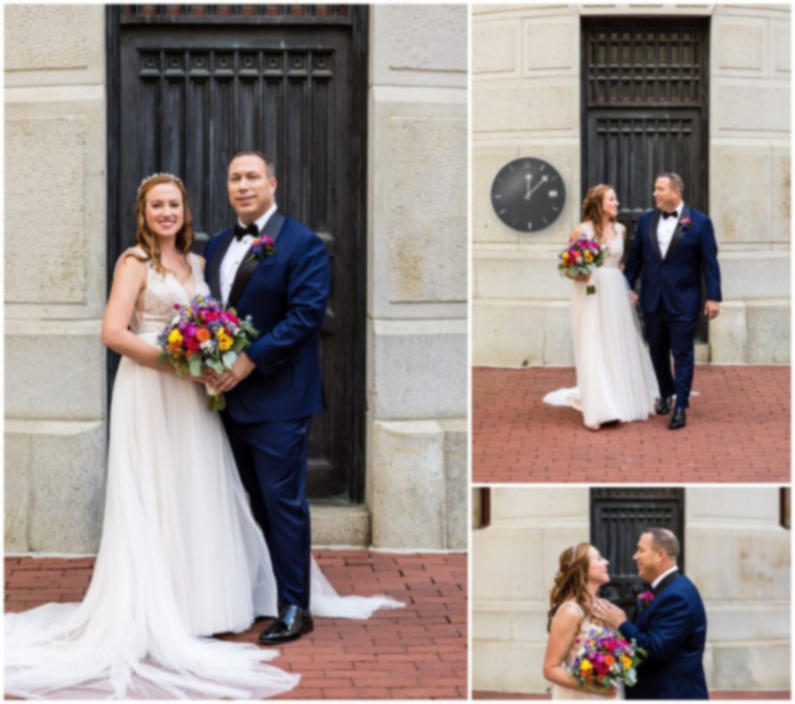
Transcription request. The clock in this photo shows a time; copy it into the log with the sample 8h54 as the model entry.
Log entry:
12h08
